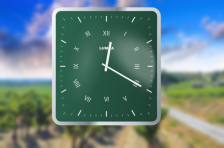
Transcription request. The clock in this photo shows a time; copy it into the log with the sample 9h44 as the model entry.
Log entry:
12h20
